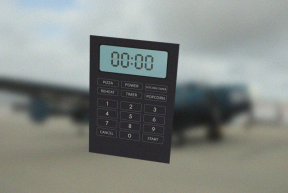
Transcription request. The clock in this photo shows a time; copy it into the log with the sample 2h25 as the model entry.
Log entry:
0h00
